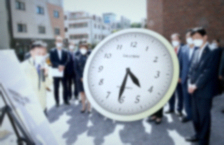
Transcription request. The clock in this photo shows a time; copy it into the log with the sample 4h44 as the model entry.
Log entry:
4h31
